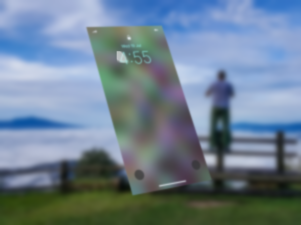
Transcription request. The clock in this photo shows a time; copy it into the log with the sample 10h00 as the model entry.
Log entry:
4h55
